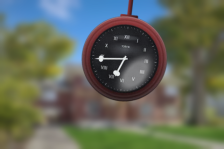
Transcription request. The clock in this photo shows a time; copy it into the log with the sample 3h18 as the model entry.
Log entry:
6h44
